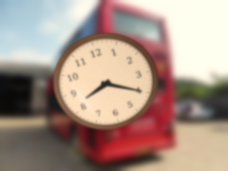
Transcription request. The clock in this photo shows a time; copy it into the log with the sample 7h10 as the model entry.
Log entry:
8h20
